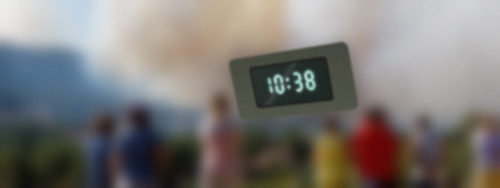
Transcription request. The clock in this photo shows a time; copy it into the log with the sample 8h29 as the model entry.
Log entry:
10h38
